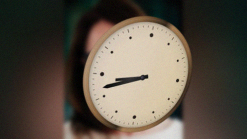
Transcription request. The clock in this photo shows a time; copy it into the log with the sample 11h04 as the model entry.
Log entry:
8h42
